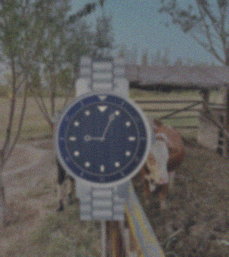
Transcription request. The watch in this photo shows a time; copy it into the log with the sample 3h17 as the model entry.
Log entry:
9h04
